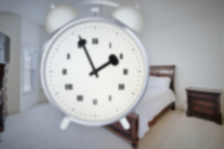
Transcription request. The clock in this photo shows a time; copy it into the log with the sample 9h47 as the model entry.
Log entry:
1h56
